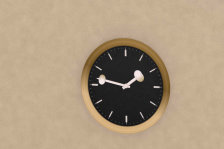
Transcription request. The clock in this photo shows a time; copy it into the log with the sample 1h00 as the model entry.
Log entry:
1h47
